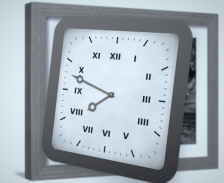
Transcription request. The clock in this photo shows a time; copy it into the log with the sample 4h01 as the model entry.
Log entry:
7h48
